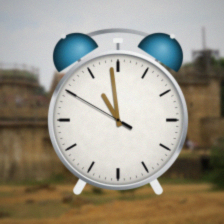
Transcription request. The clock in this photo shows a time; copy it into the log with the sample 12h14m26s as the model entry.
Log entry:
10h58m50s
